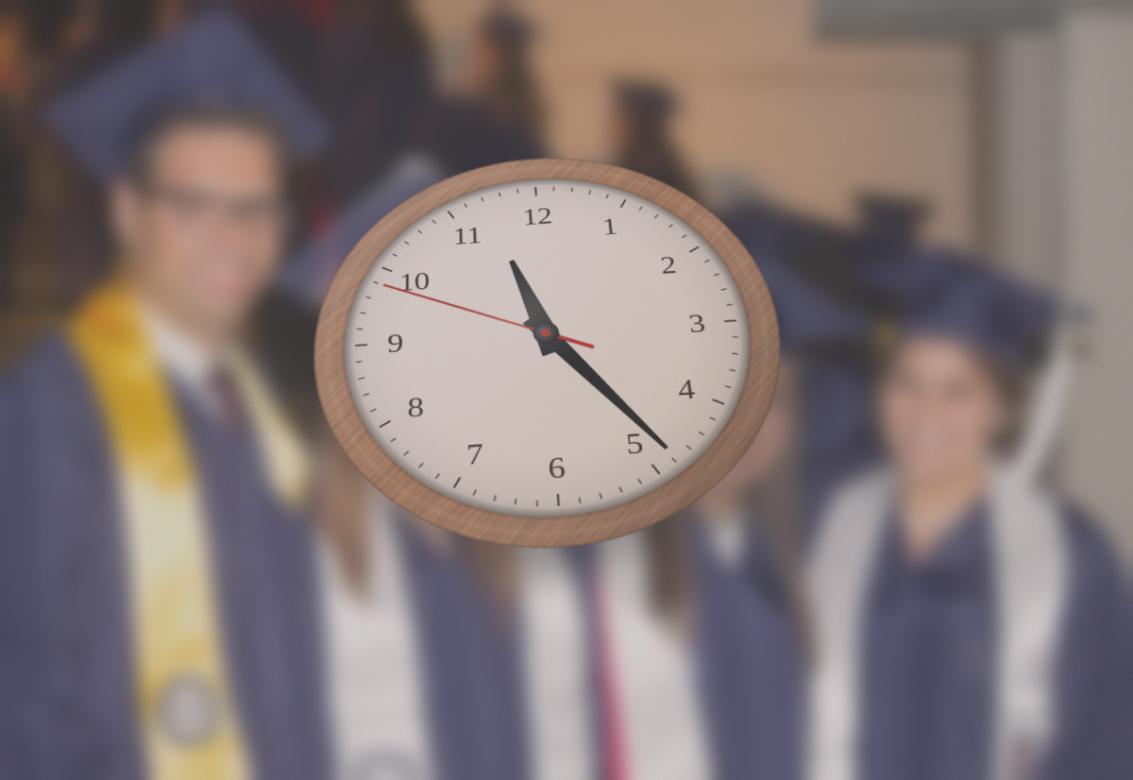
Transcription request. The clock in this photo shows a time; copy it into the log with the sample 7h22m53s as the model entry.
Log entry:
11h23m49s
